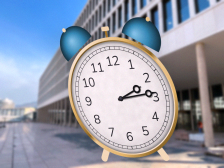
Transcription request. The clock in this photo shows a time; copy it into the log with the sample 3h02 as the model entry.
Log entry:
2h14
